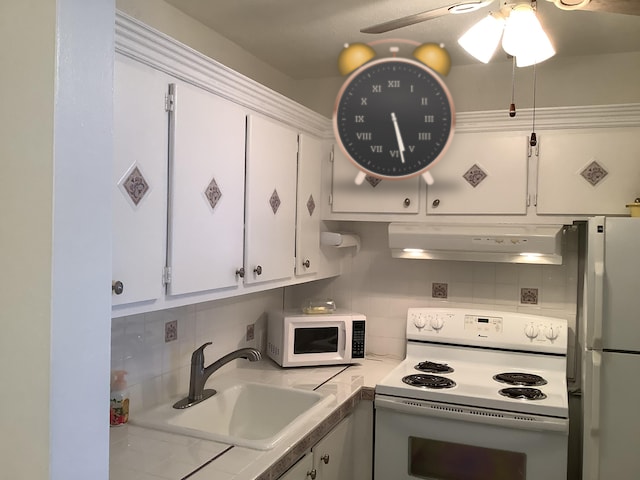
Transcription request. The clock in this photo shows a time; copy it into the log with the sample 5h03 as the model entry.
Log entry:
5h28
